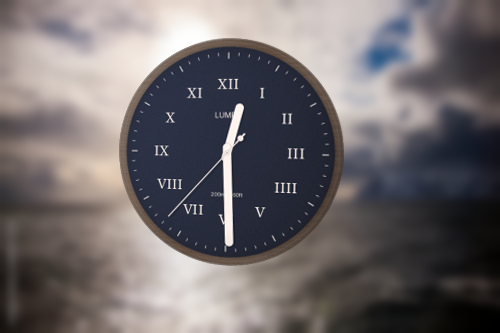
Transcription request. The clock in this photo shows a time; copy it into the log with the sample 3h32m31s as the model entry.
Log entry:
12h29m37s
